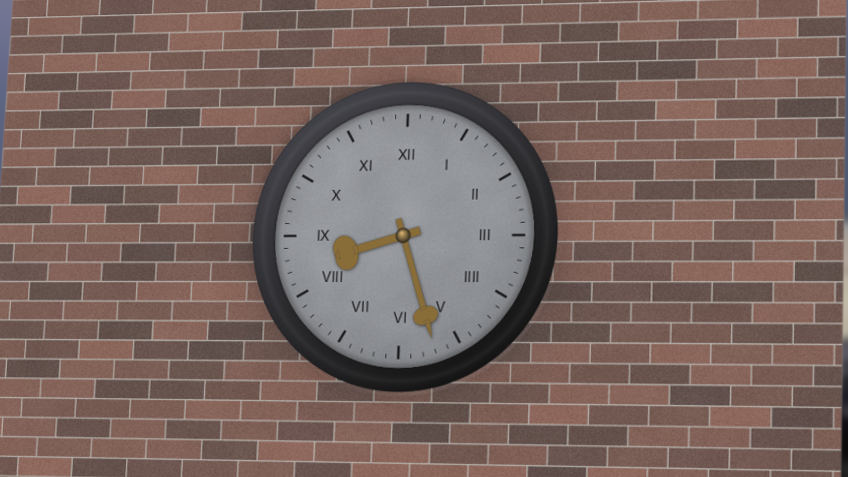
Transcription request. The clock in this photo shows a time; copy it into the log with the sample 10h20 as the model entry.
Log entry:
8h27
